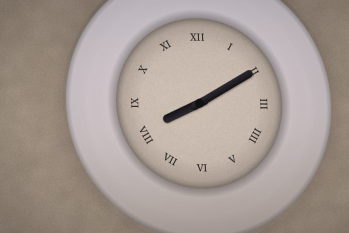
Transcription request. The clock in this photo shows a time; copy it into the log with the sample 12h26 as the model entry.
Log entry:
8h10
